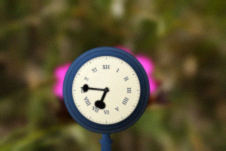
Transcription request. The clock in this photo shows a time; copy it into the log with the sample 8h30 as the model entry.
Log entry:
6h46
